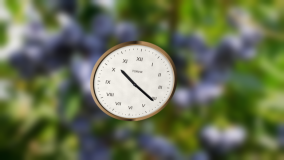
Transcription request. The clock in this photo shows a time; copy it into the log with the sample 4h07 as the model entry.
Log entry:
10h21
